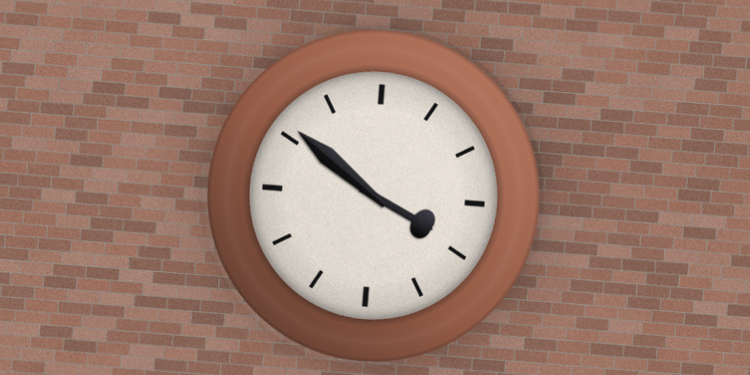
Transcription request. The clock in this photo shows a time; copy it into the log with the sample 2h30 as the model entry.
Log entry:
3h51
